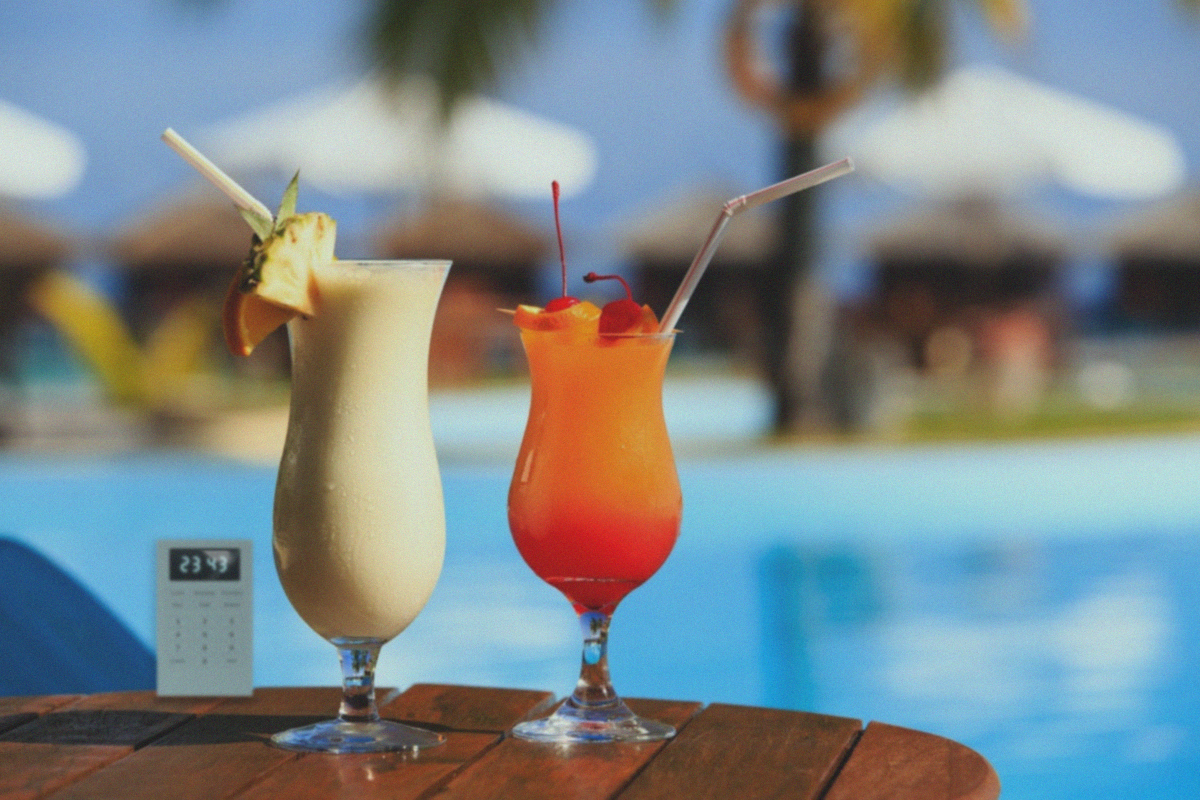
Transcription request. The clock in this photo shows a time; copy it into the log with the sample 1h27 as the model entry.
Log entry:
23h43
